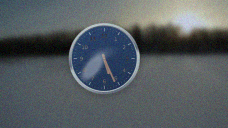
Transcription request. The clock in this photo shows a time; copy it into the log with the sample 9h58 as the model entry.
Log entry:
5h26
